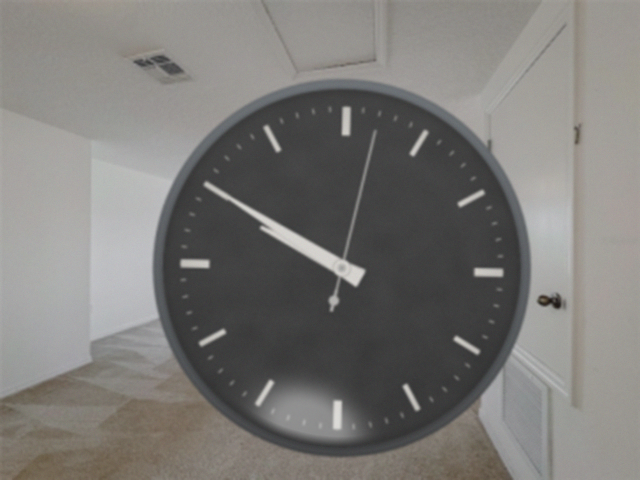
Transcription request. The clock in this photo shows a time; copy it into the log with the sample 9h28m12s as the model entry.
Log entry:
9h50m02s
